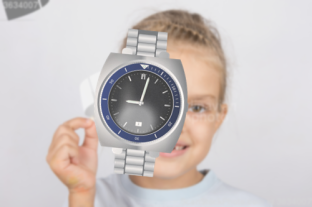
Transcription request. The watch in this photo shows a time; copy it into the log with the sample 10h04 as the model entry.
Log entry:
9h02
